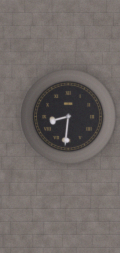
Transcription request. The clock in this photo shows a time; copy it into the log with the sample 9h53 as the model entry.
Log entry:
8h31
